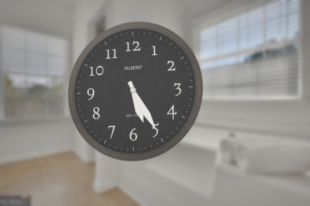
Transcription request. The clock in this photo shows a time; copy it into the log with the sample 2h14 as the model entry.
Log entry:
5h25
